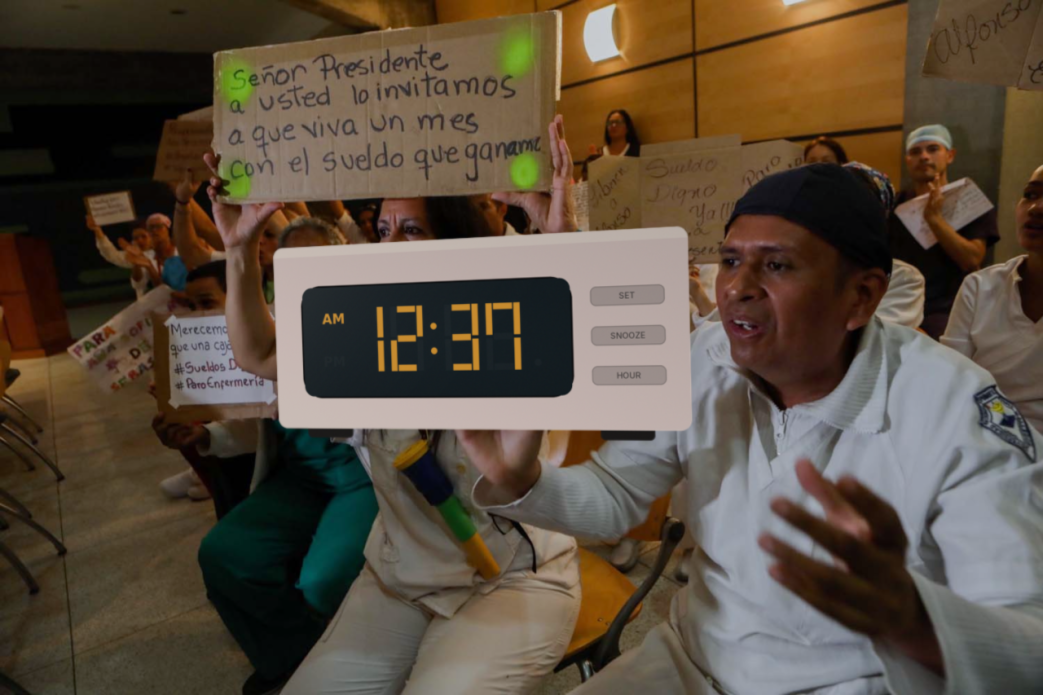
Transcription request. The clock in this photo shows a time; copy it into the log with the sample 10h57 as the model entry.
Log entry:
12h37
